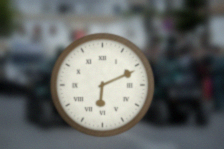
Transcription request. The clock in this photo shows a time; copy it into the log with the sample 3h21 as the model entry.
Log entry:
6h11
